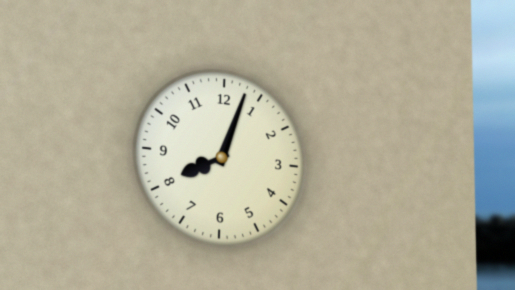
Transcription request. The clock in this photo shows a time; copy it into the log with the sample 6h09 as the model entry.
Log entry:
8h03
